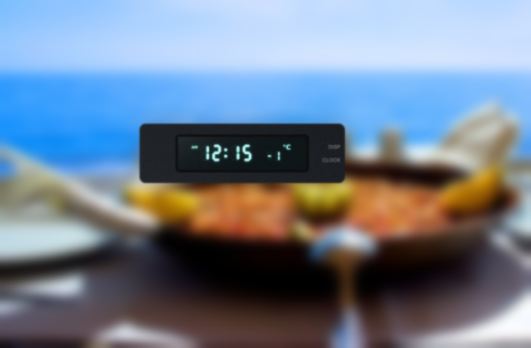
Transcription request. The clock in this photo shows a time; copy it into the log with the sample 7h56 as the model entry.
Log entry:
12h15
